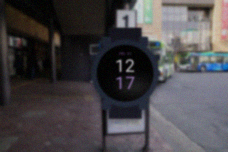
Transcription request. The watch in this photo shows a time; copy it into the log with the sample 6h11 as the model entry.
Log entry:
12h17
